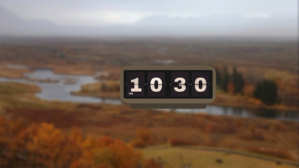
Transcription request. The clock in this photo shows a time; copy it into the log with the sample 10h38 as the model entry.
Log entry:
10h30
